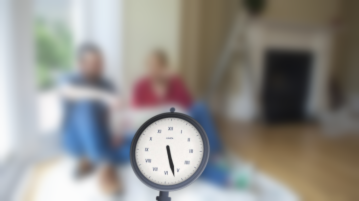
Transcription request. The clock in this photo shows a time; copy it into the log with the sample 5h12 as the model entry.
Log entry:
5h27
